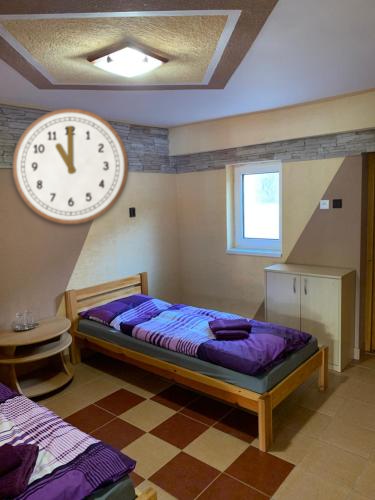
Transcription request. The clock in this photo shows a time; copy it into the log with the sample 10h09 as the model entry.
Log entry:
11h00
